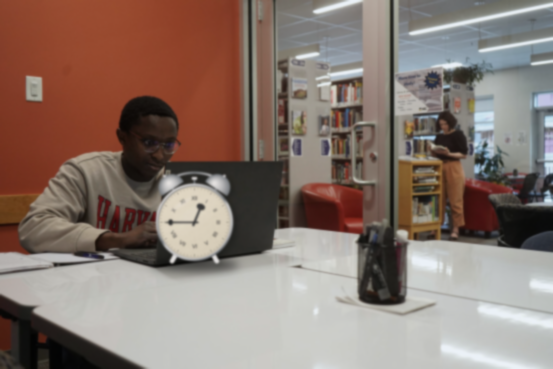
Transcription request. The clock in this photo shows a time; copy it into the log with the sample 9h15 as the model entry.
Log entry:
12h45
